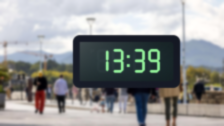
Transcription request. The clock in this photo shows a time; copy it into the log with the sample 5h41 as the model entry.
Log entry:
13h39
